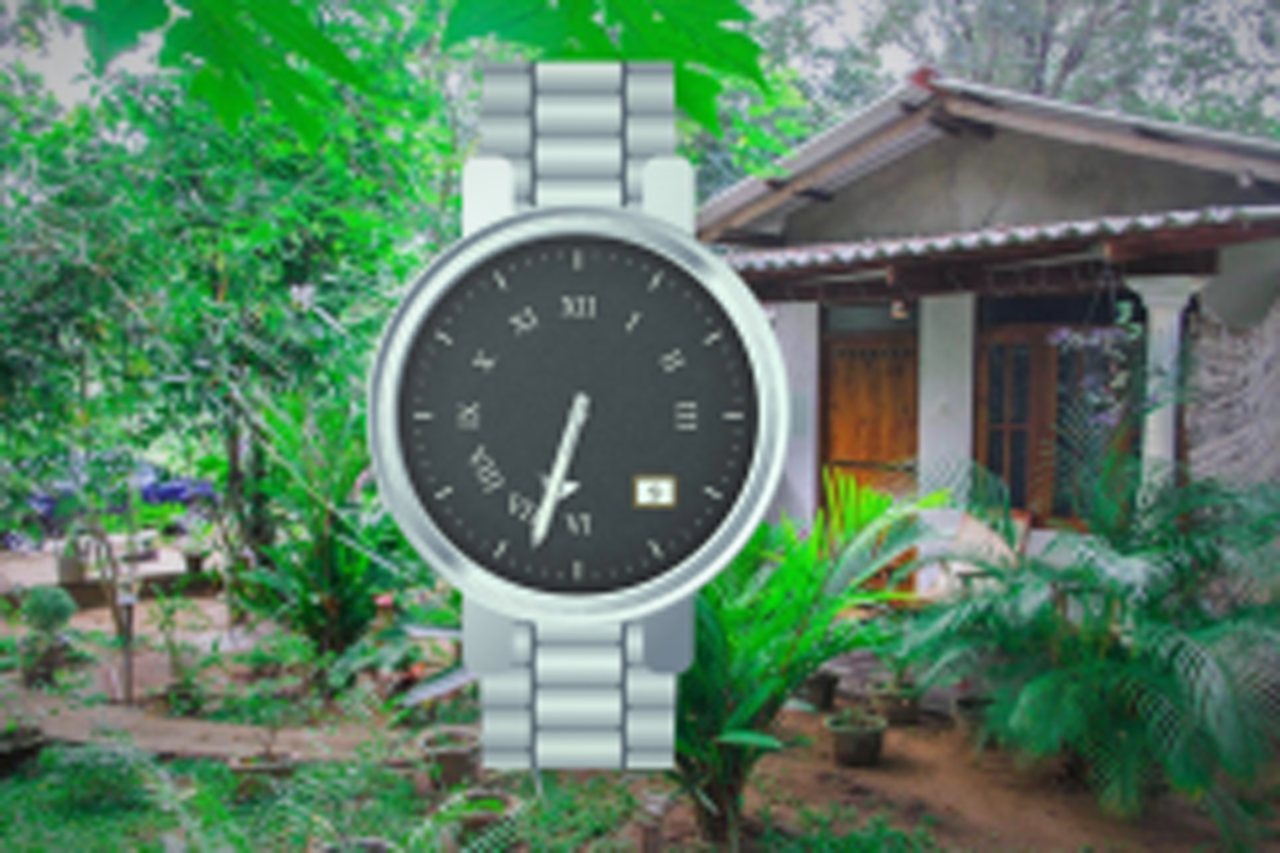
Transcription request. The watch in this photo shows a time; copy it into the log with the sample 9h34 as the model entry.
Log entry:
6h33
